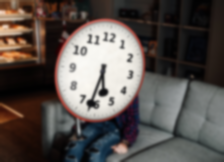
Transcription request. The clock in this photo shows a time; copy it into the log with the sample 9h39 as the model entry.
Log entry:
5h32
